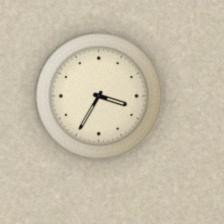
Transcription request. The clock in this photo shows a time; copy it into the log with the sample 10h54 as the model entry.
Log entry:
3h35
